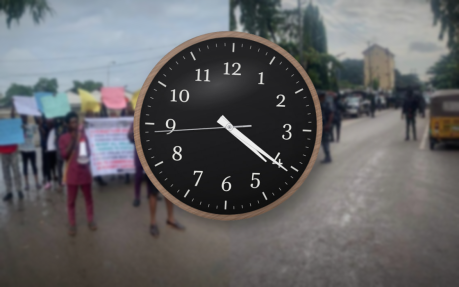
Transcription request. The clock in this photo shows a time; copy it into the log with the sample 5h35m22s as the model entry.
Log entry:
4h20m44s
